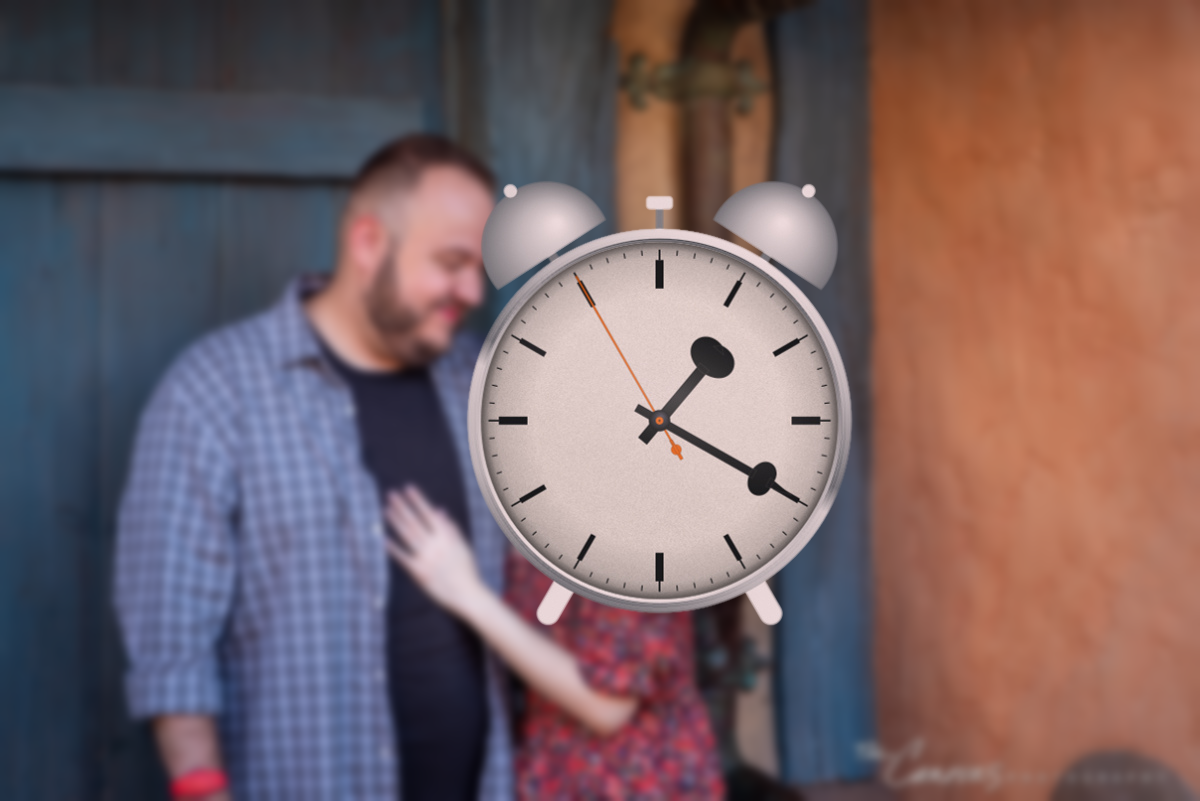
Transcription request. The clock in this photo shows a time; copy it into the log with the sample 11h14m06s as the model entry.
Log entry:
1h19m55s
